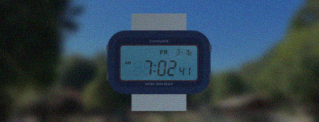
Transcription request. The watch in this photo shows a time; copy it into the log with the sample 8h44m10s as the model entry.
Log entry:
7h02m41s
